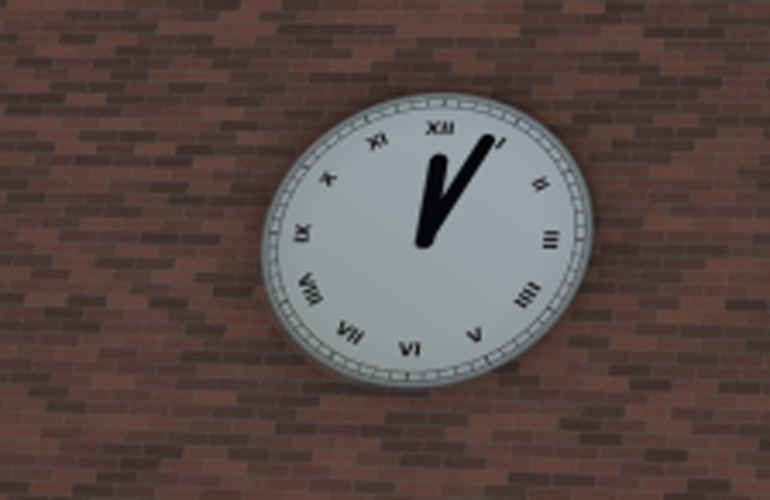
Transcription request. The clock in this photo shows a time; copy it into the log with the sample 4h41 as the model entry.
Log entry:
12h04
